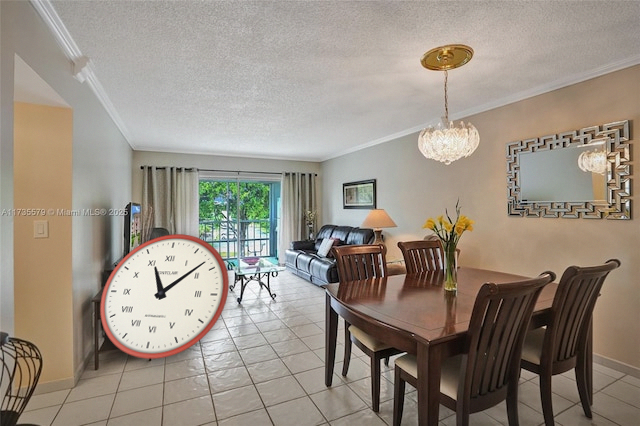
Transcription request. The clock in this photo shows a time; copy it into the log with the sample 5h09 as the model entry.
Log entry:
11h08
